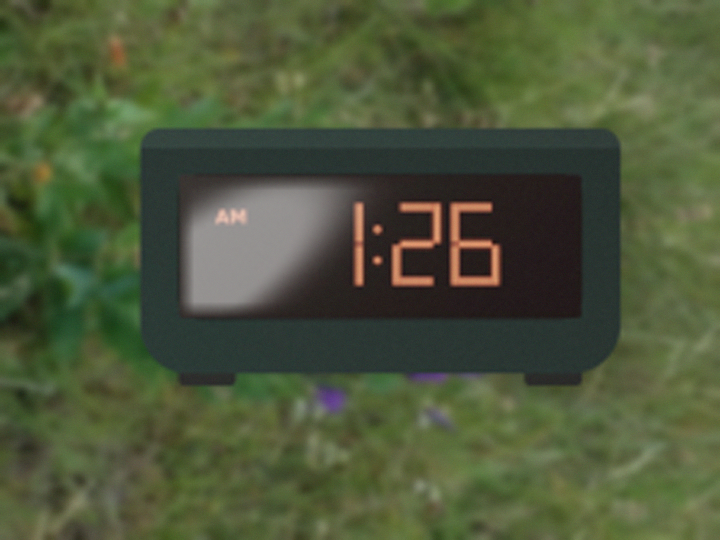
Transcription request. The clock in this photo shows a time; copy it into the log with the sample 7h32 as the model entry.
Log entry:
1h26
